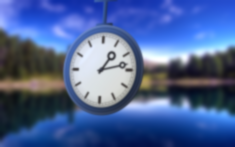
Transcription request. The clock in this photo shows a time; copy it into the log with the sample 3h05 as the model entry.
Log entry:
1h13
